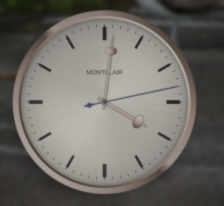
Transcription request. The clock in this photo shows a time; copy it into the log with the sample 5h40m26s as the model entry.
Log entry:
4h01m13s
